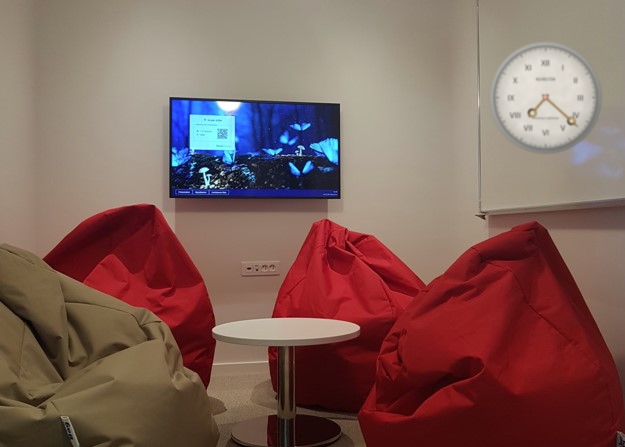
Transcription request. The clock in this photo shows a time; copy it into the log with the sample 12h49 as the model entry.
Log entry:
7h22
